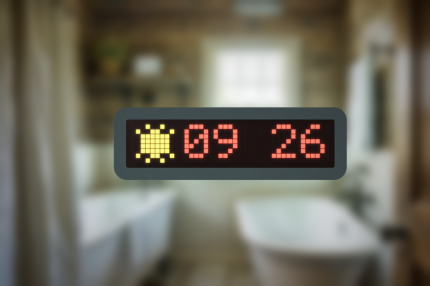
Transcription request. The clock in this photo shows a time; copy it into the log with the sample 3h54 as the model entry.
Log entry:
9h26
